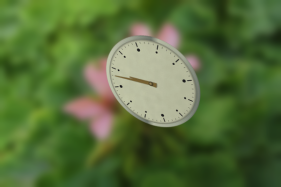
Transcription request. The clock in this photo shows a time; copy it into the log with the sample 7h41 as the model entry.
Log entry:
9h48
